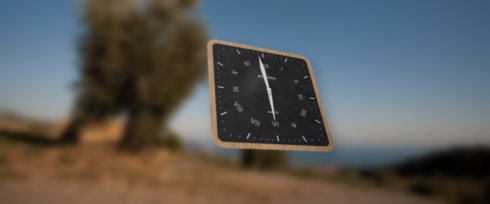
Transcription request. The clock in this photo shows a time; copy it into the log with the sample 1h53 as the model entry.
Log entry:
5h59
